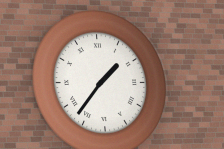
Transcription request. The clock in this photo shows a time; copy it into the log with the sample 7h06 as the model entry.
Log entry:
1h37
